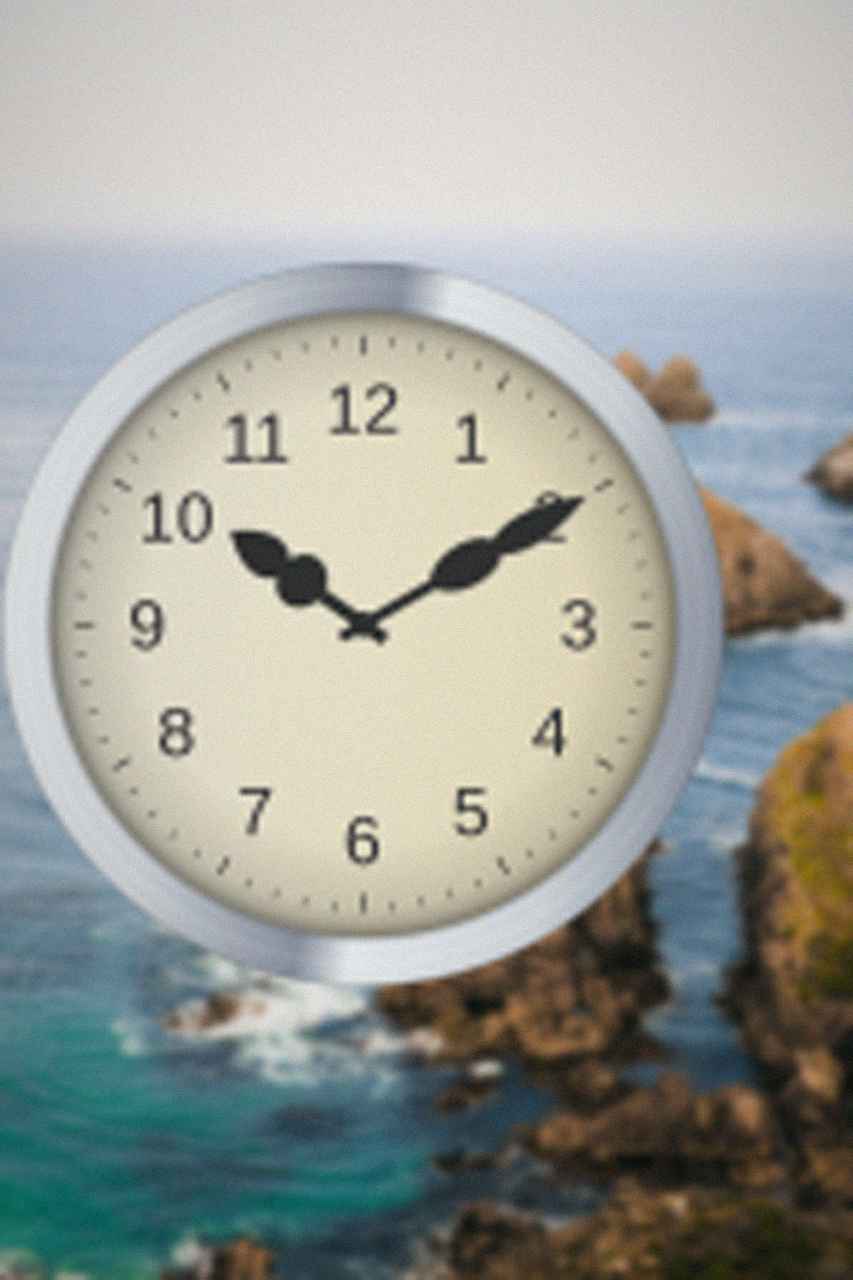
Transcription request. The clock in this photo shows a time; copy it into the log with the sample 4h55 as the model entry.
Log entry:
10h10
